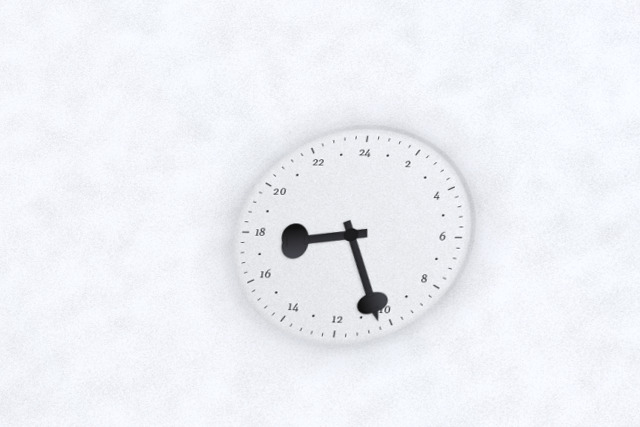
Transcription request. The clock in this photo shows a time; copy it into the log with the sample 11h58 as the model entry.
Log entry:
17h26
